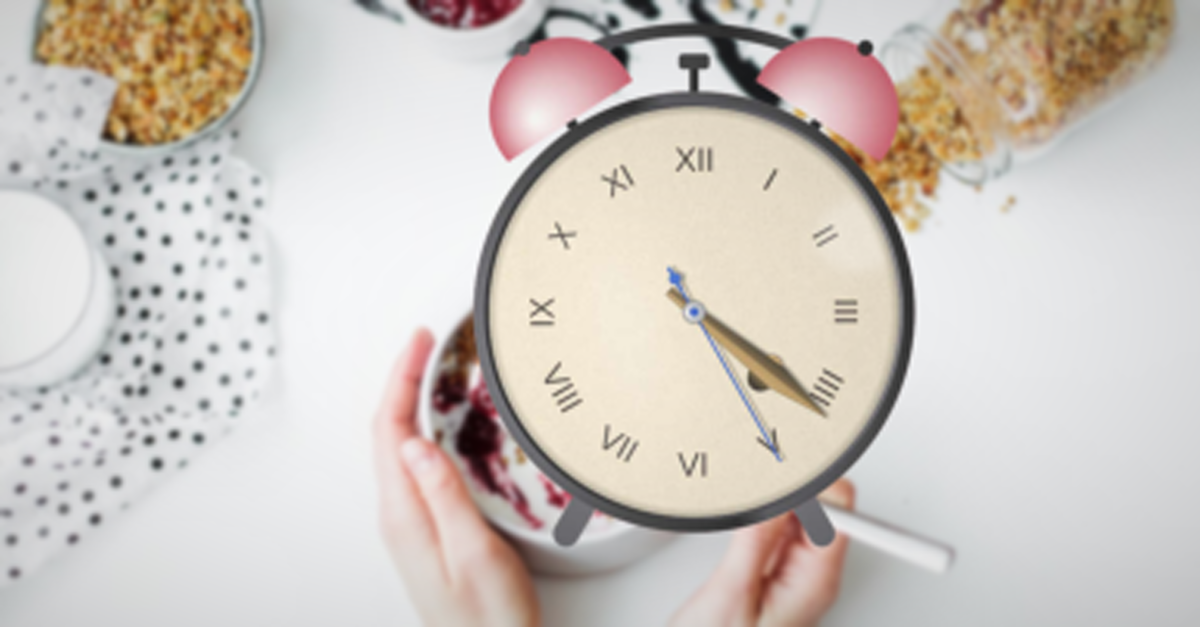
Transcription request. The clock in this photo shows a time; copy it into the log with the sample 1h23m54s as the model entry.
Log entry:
4h21m25s
